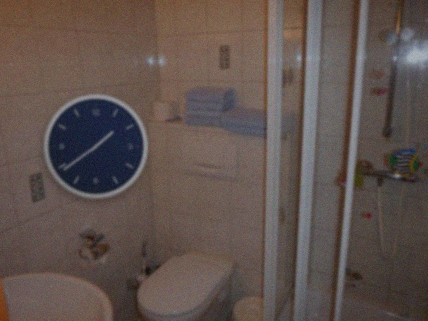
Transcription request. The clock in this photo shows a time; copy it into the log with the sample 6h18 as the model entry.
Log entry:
1h39
